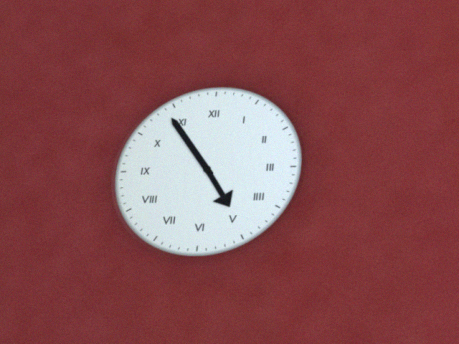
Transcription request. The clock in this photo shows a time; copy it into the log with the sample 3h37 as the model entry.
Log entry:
4h54
